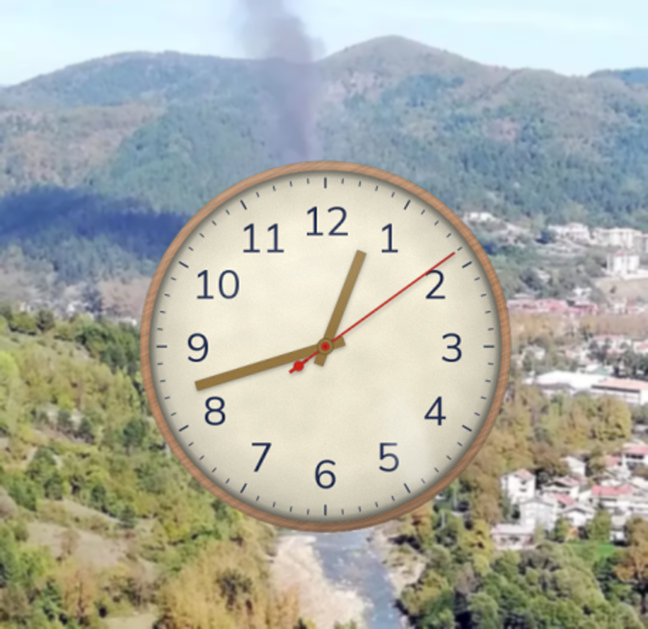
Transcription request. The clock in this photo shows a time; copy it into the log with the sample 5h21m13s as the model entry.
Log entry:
12h42m09s
